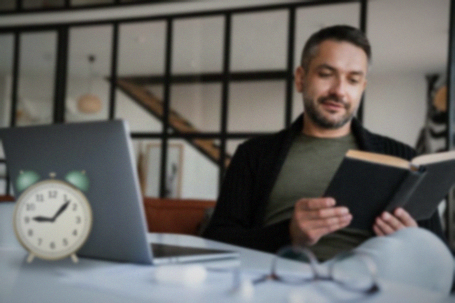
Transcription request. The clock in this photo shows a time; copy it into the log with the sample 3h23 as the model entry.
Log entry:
9h07
